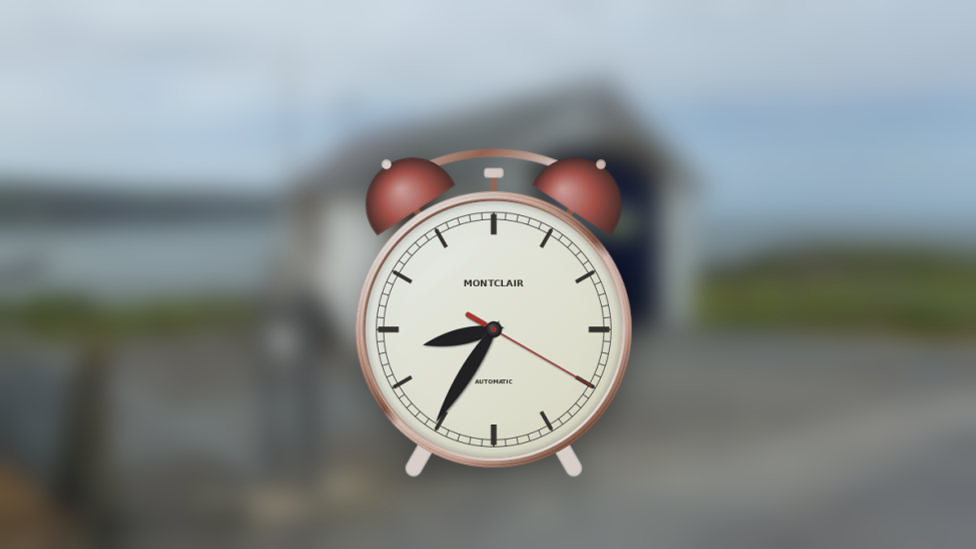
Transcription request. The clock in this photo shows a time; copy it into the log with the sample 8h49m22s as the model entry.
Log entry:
8h35m20s
